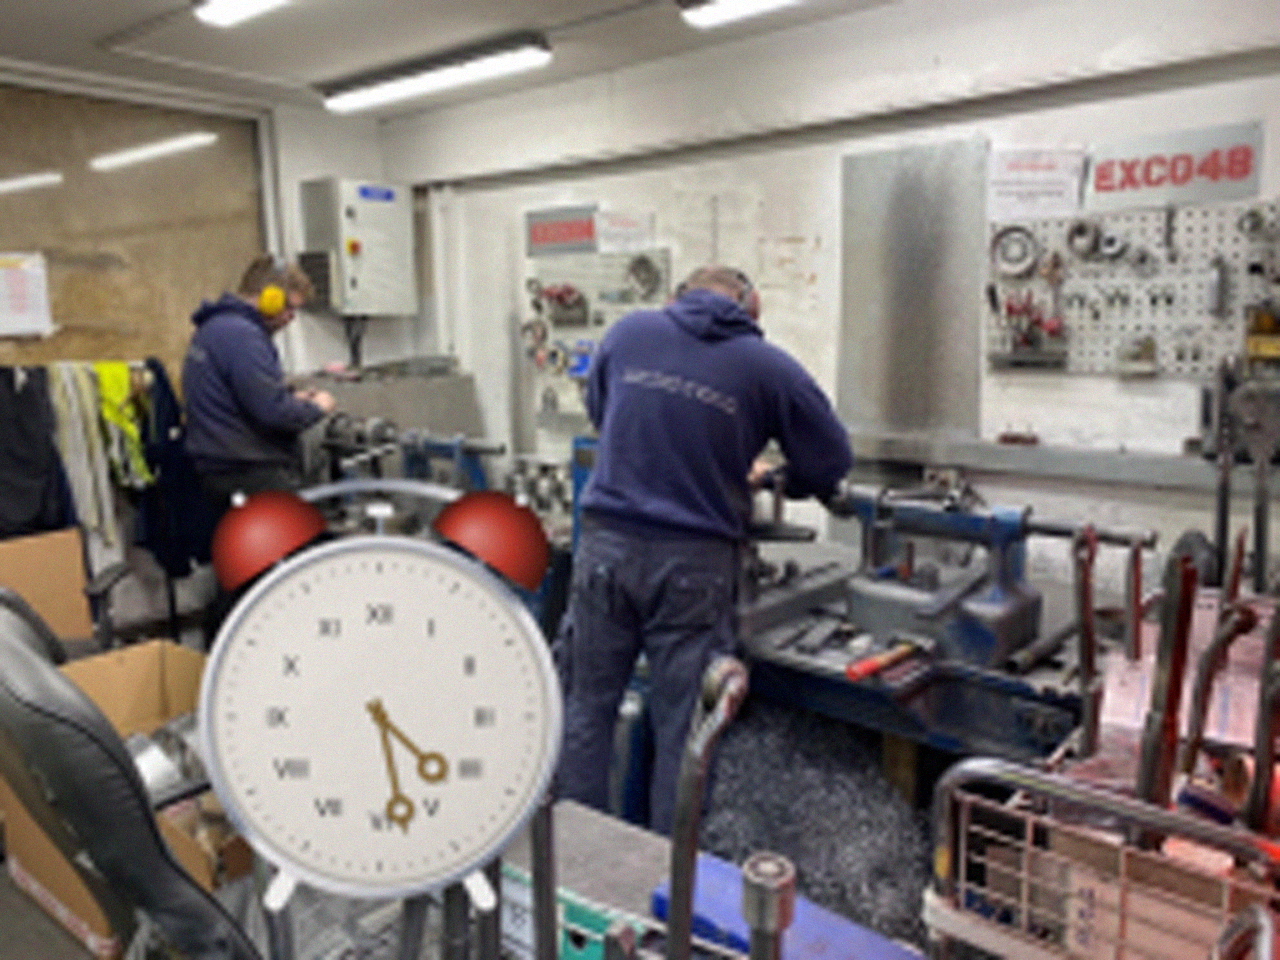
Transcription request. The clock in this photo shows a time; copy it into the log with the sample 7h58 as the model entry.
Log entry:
4h28
